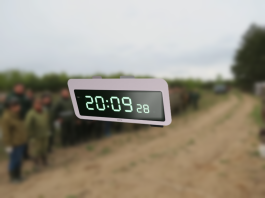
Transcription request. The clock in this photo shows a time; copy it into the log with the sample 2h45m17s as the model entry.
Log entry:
20h09m28s
